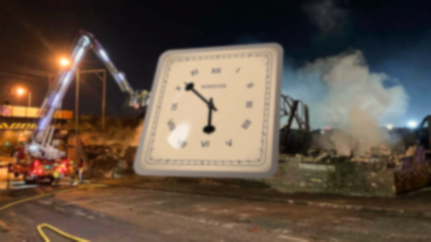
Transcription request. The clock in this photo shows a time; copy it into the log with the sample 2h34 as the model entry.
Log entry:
5h52
